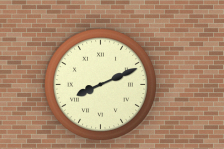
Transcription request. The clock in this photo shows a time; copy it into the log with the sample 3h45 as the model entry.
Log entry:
8h11
